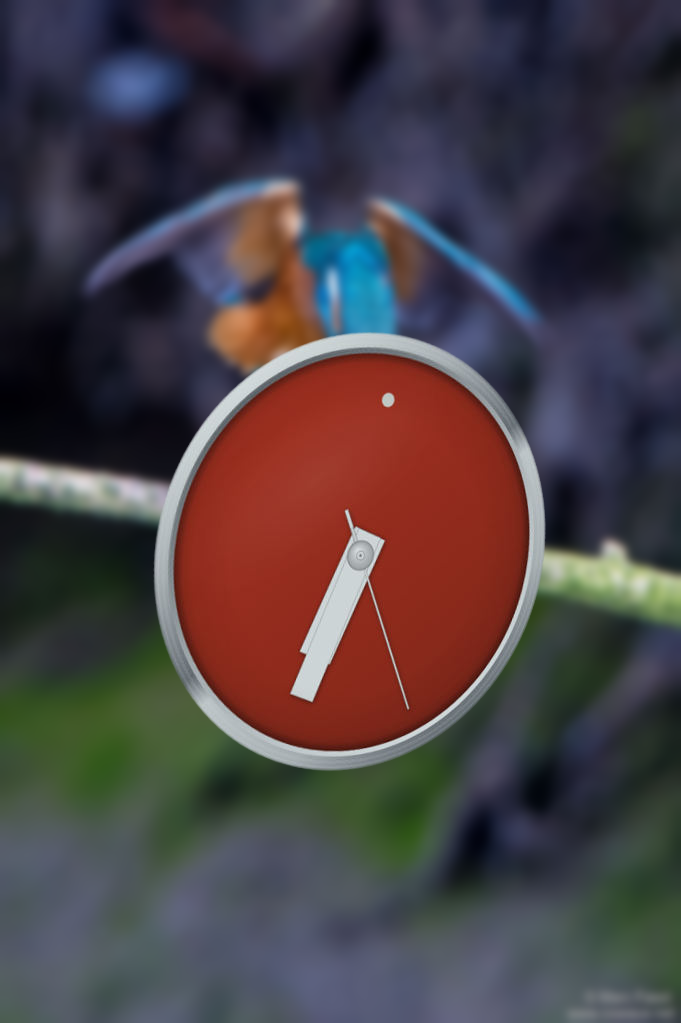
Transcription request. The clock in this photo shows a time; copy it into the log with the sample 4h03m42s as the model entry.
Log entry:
6h32m25s
